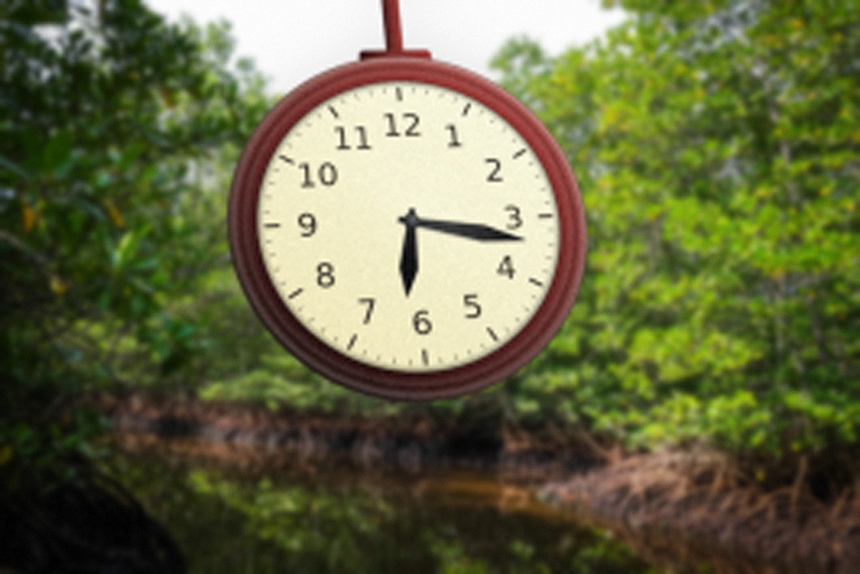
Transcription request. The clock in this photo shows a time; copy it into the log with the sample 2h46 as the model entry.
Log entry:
6h17
